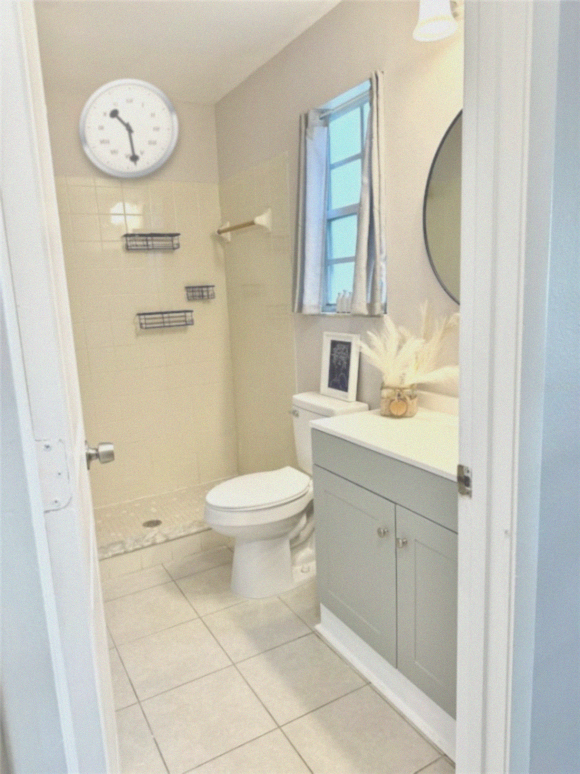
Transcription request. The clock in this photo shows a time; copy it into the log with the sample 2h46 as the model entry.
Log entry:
10h28
